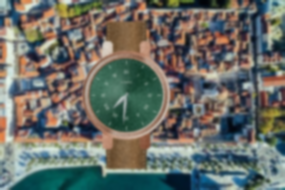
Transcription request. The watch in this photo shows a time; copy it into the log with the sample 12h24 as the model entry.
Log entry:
7h31
